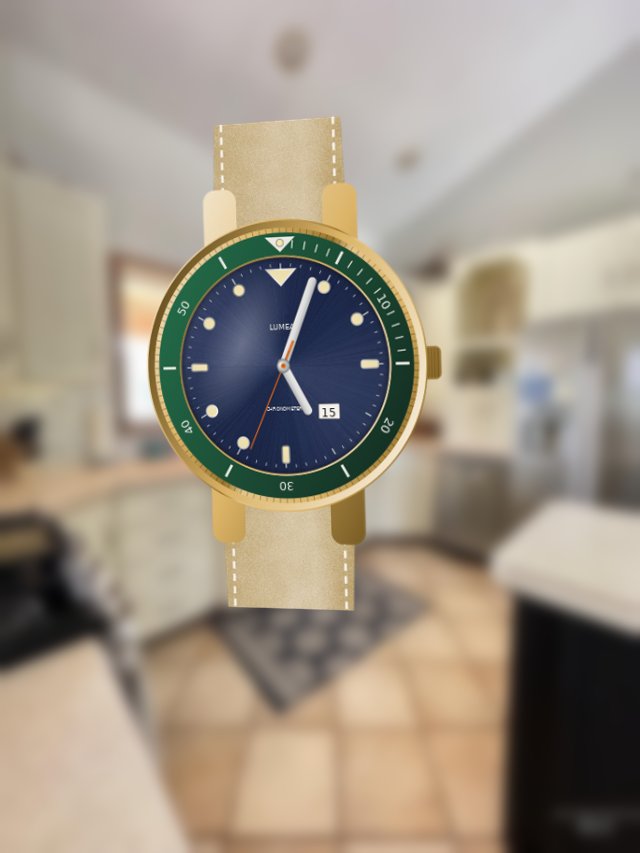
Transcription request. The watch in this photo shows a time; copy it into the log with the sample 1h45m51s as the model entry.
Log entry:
5h03m34s
